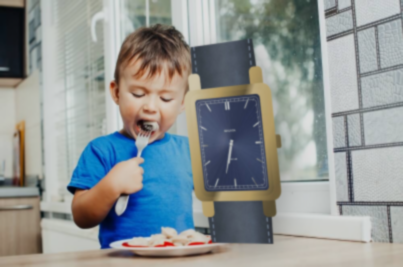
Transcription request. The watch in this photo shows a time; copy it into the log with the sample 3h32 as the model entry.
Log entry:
6h33
